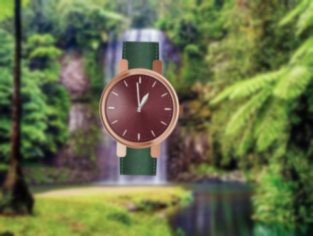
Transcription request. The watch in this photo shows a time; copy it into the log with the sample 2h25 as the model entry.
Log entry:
12h59
